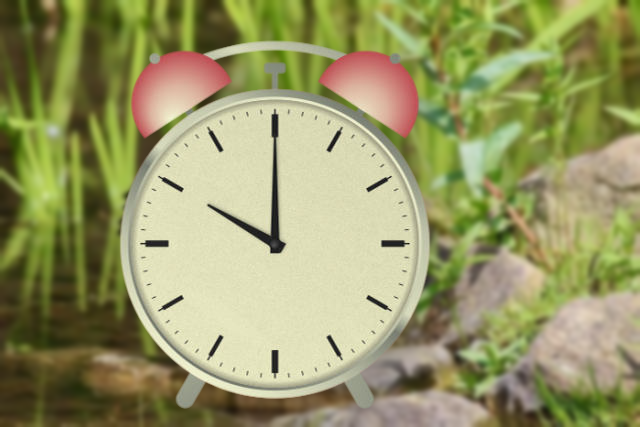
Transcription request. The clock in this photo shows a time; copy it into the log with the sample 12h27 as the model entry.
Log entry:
10h00
